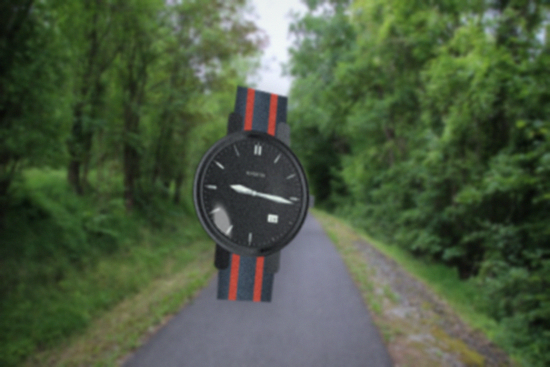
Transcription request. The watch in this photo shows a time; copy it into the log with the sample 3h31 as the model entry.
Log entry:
9h16
